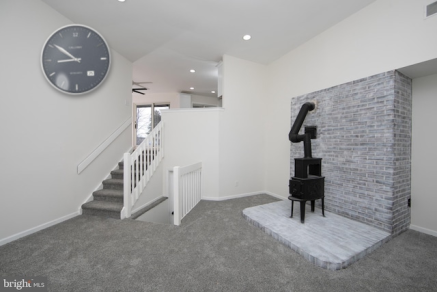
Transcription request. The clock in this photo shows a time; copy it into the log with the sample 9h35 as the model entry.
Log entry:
8h51
